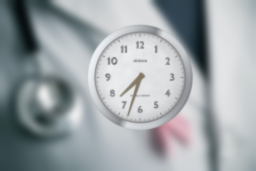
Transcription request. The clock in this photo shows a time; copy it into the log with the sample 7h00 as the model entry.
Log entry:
7h33
